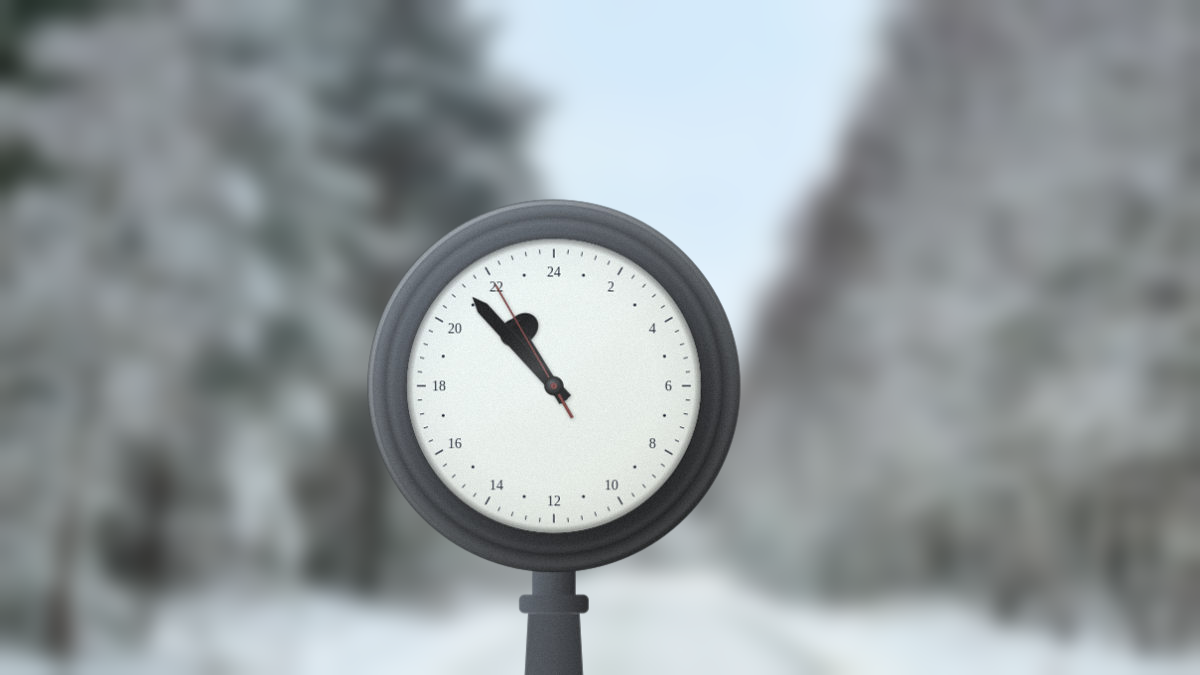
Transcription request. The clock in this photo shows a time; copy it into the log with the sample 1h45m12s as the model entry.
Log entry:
21h52m55s
